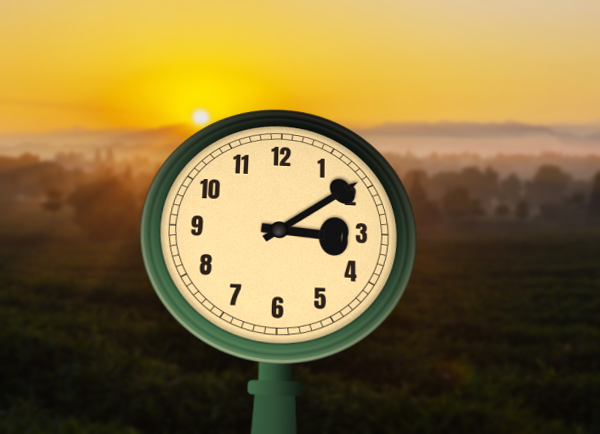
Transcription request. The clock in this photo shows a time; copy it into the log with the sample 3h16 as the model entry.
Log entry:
3h09
